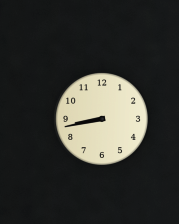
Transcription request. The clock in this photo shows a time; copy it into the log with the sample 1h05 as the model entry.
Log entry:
8h43
